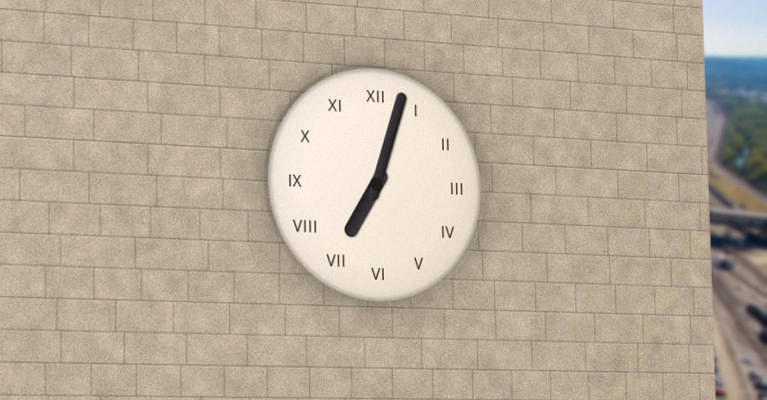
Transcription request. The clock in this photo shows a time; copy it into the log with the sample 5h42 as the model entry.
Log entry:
7h03
